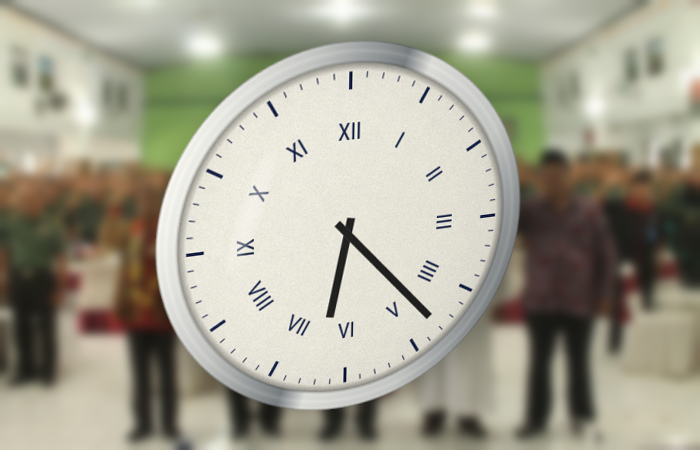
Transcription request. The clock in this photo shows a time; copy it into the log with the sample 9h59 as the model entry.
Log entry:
6h23
